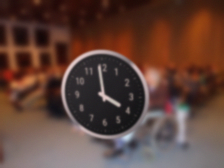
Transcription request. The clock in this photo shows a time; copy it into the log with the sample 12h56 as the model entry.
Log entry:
3h59
